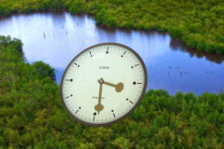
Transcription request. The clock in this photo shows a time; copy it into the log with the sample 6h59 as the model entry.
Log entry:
3h29
